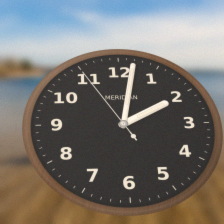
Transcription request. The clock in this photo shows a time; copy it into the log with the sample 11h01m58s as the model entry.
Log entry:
2h01m55s
